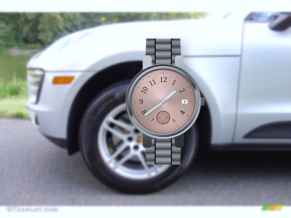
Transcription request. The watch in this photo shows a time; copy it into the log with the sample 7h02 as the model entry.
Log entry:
1h39
